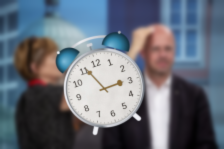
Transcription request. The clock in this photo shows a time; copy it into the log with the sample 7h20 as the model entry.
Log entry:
2h56
